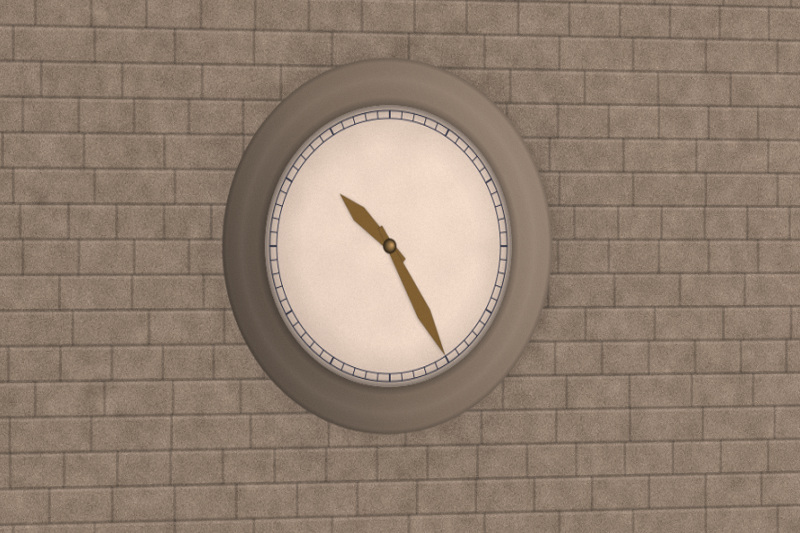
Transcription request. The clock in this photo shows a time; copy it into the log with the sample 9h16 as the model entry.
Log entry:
10h25
